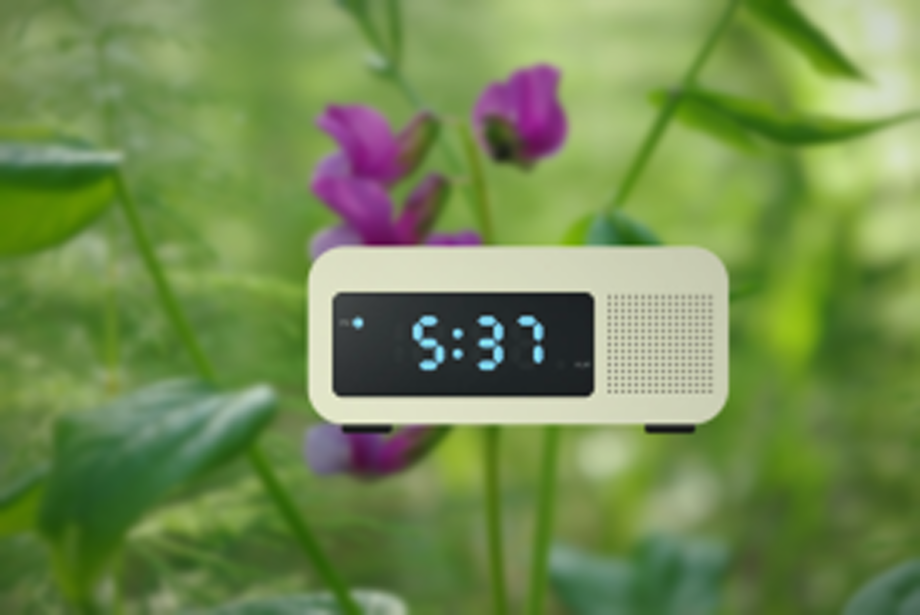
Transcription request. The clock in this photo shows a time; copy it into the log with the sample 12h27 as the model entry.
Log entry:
5h37
